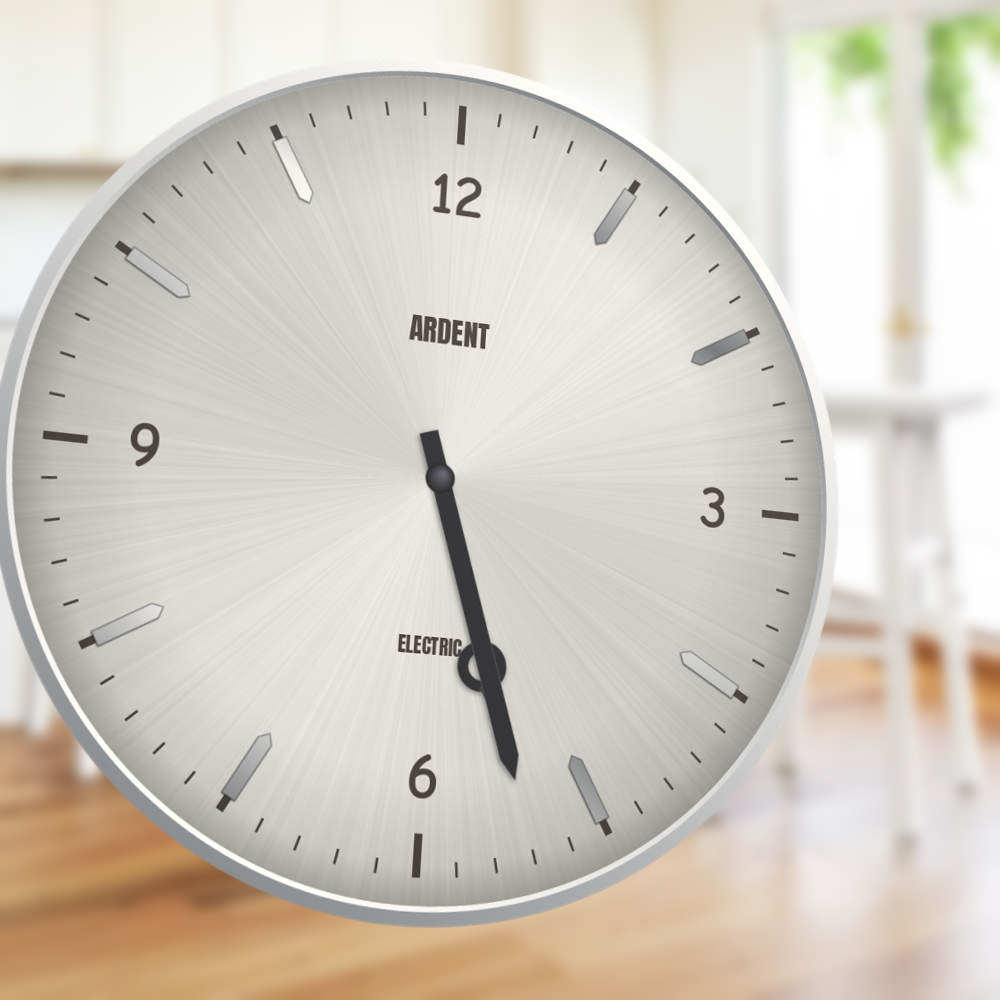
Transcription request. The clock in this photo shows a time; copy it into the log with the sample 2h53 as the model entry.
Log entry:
5h27
